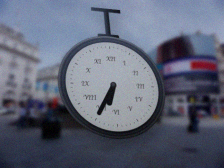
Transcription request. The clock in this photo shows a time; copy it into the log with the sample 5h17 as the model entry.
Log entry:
6h35
